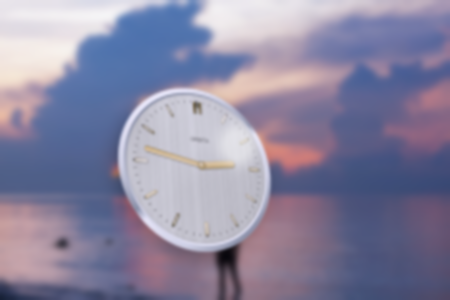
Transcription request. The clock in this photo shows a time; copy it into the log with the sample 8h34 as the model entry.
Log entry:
2h47
